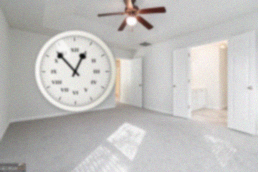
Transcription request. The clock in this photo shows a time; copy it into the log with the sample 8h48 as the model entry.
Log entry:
12h53
